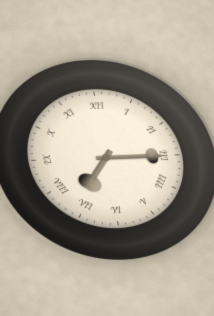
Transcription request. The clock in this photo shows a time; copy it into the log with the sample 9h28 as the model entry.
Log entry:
7h15
